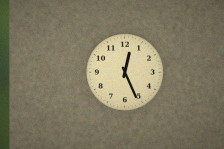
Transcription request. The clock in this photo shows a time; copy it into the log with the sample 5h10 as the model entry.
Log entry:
12h26
